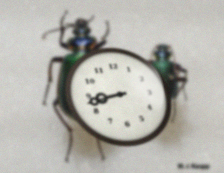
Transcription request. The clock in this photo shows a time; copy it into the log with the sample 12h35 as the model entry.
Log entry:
8h43
